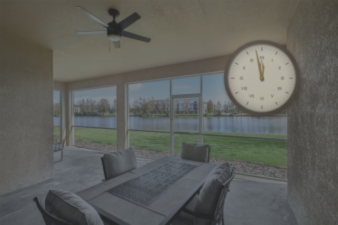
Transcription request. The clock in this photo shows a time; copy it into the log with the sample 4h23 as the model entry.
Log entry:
11h58
